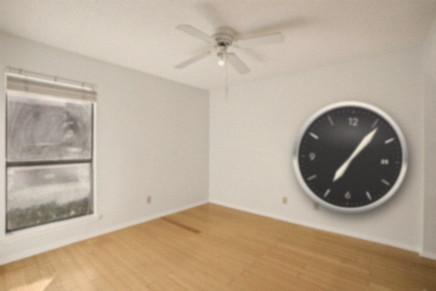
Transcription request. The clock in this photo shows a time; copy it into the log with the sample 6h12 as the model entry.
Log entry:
7h06
